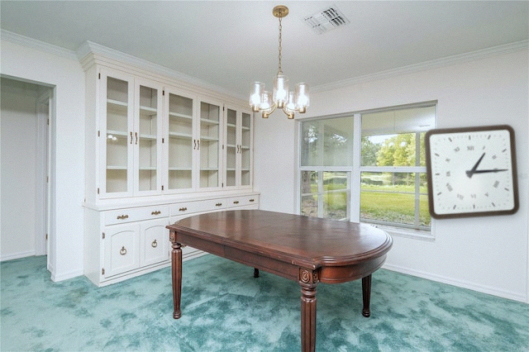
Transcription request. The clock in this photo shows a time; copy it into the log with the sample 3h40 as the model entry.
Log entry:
1h15
